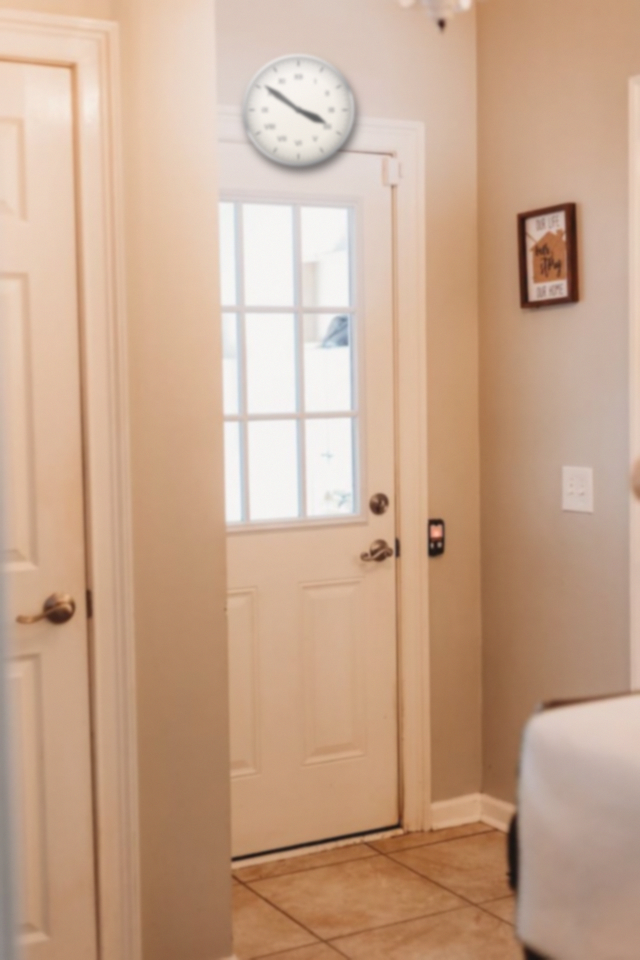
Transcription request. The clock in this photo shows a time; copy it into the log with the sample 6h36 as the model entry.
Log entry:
3h51
